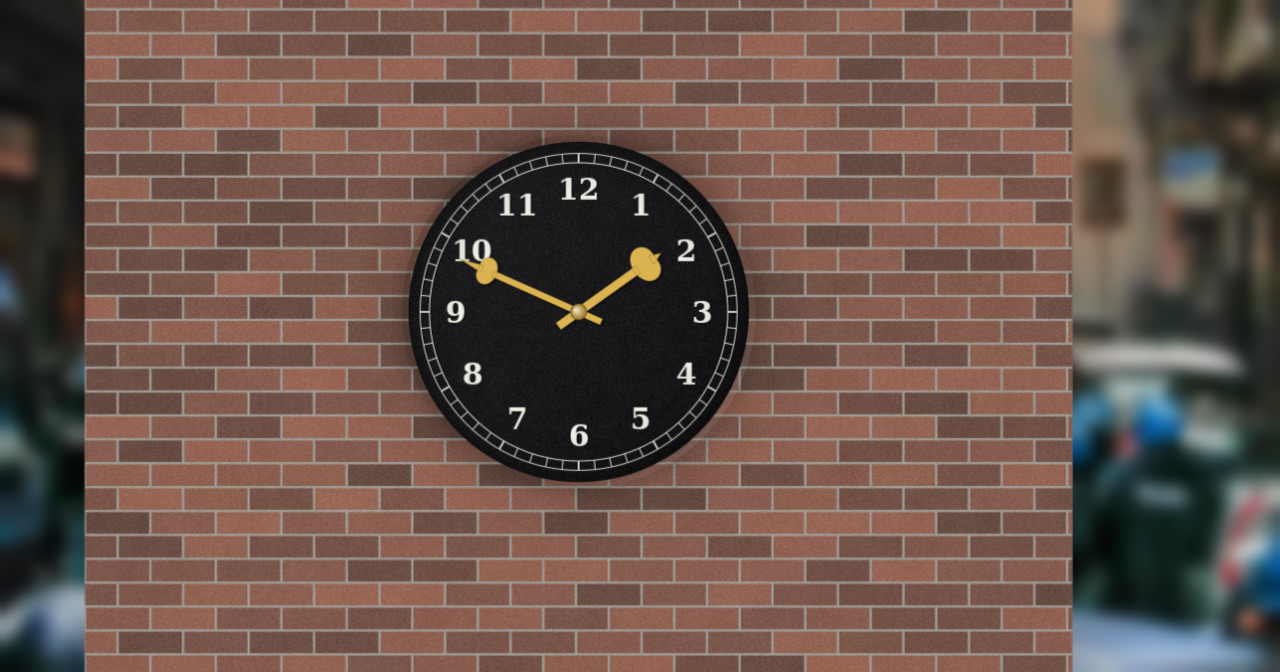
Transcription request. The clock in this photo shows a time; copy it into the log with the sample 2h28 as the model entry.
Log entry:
1h49
